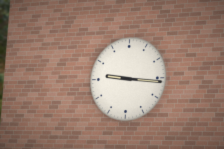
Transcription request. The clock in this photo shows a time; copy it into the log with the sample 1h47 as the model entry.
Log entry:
9h16
